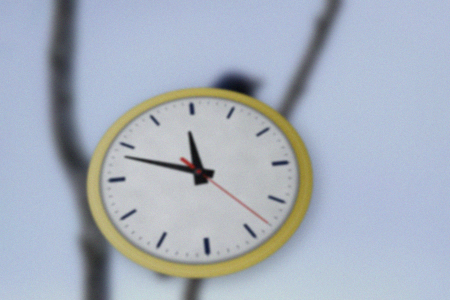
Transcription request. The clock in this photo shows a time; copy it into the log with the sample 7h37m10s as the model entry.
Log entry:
11h48m23s
